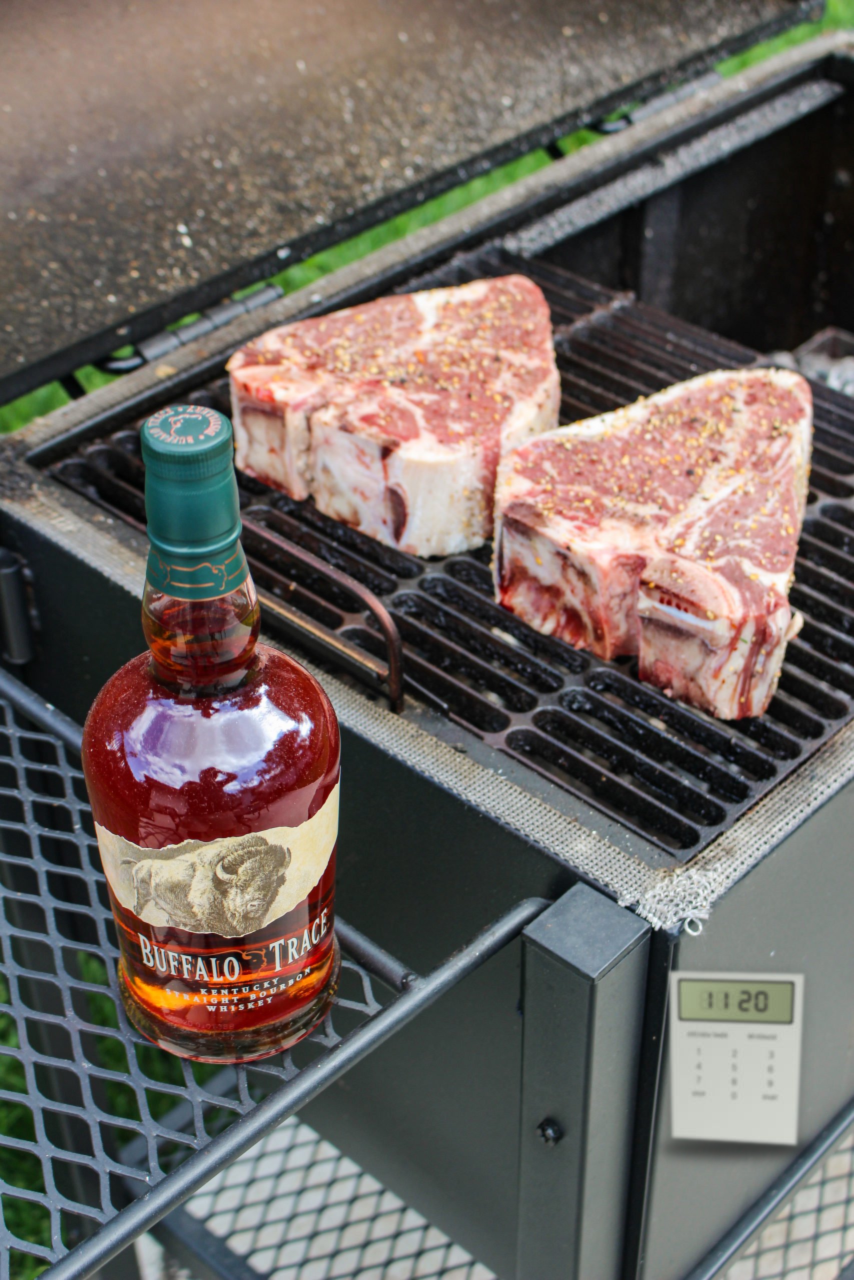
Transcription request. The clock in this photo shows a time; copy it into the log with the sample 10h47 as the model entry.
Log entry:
11h20
